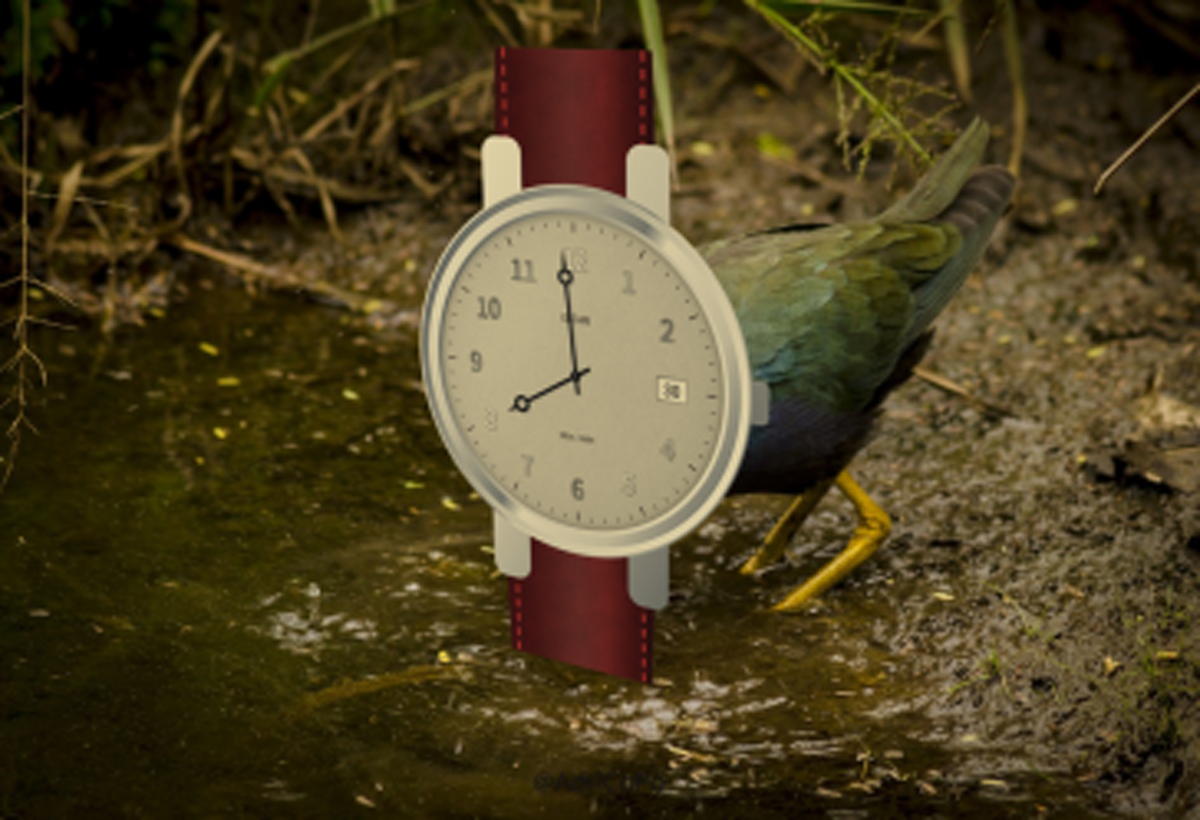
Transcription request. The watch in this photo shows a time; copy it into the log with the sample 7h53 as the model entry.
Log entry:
7h59
